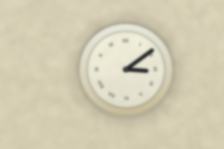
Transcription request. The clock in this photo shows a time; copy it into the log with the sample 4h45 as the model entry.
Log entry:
3h09
